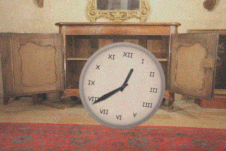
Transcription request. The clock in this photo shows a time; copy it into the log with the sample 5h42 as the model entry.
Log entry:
12h39
